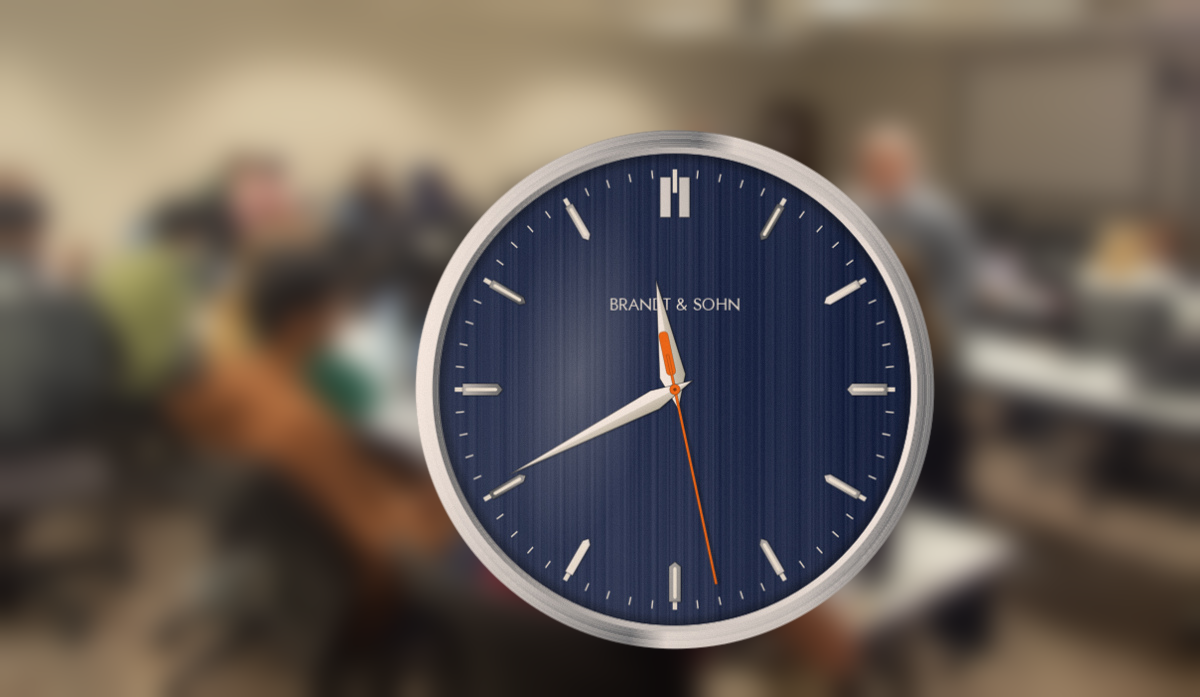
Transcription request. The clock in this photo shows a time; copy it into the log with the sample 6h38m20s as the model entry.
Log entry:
11h40m28s
